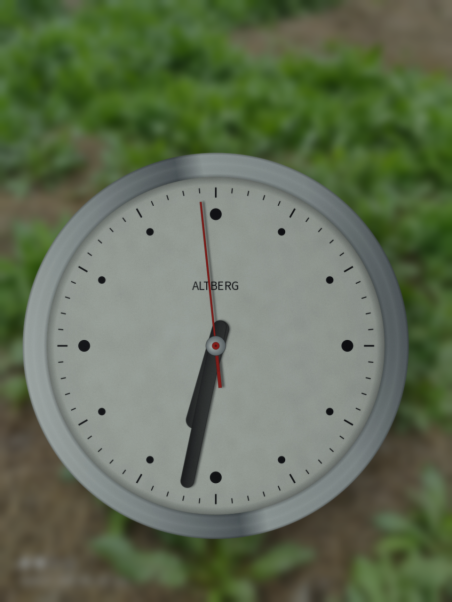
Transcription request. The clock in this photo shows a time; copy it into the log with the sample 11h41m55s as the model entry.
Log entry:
6h31m59s
